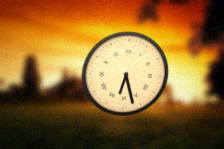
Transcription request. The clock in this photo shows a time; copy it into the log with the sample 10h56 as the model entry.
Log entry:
6h27
